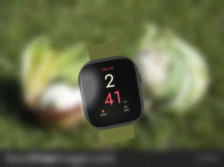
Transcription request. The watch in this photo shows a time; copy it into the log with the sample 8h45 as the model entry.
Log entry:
2h41
